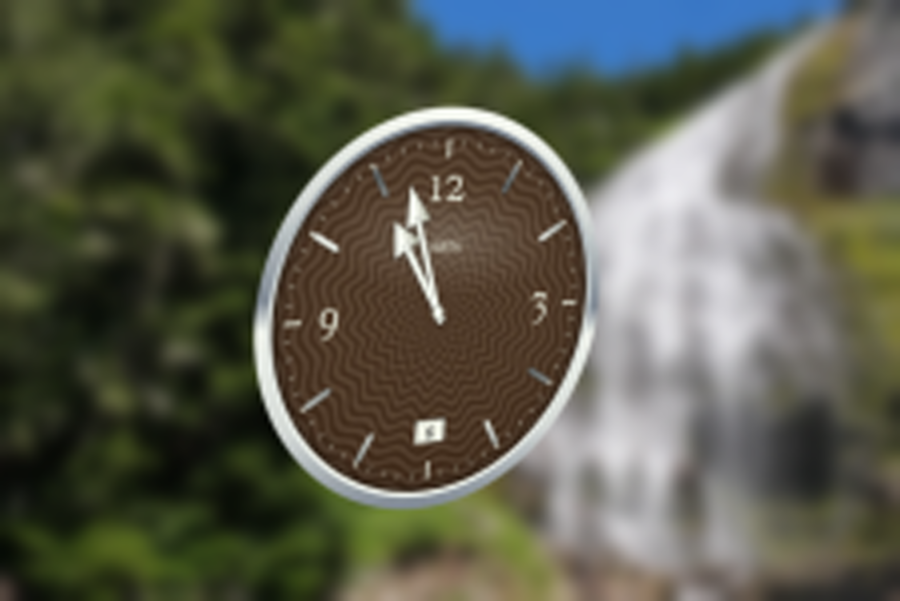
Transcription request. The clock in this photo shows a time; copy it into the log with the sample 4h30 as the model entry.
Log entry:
10h57
